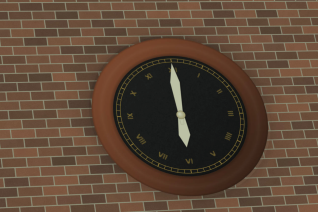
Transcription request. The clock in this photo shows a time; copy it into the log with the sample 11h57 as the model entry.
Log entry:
6h00
